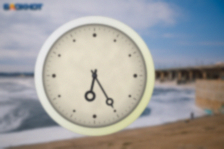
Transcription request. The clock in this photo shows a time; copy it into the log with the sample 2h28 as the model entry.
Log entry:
6h25
